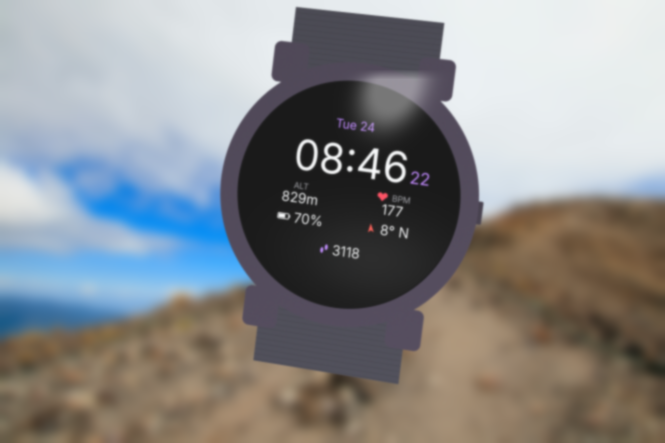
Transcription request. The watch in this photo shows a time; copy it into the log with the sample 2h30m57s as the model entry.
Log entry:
8h46m22s
